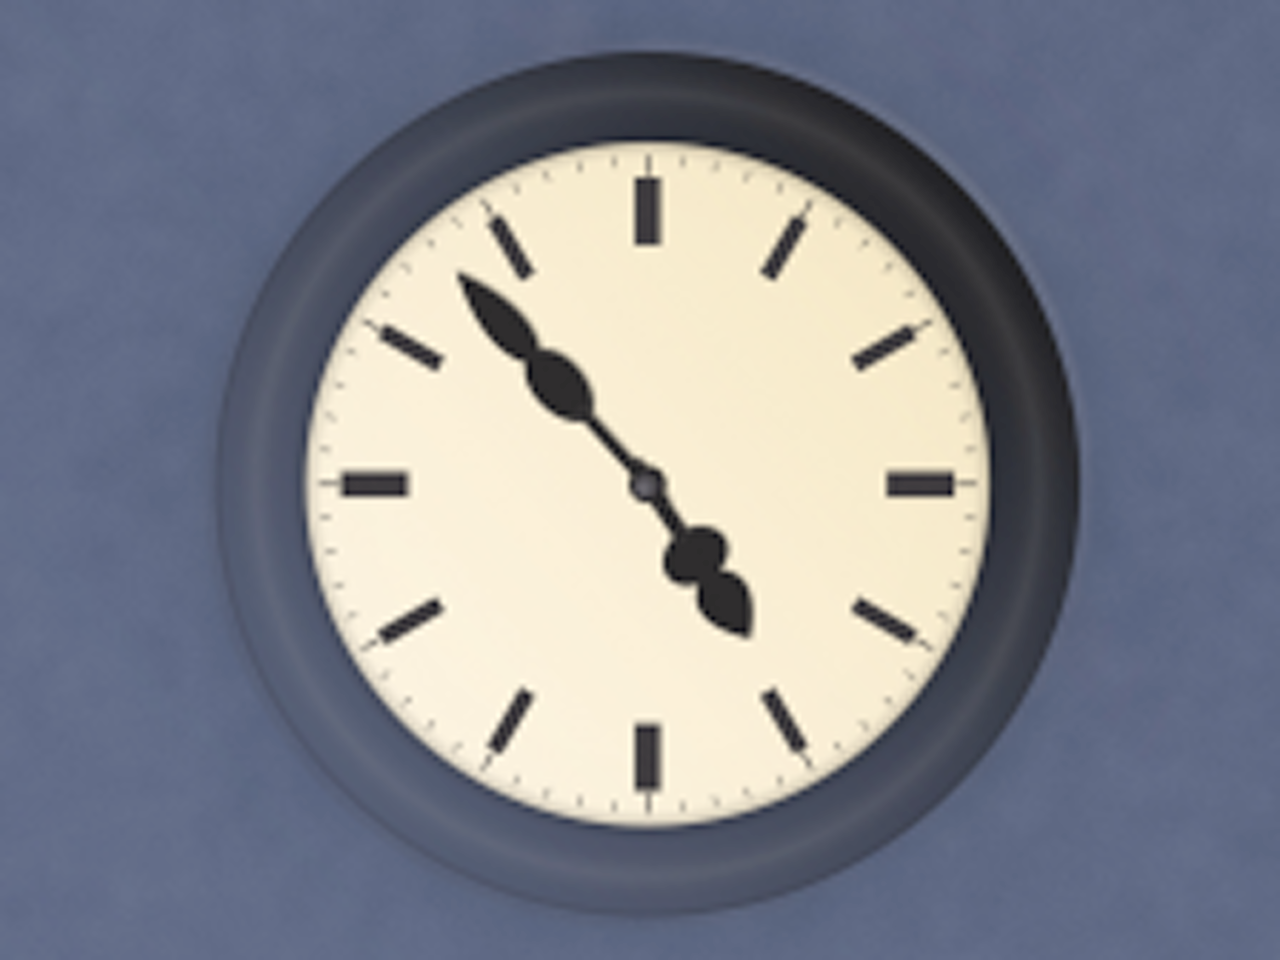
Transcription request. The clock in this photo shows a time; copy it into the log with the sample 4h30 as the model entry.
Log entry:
4h53
